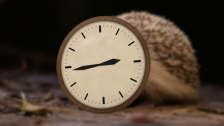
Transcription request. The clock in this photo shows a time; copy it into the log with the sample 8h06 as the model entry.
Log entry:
2h44
